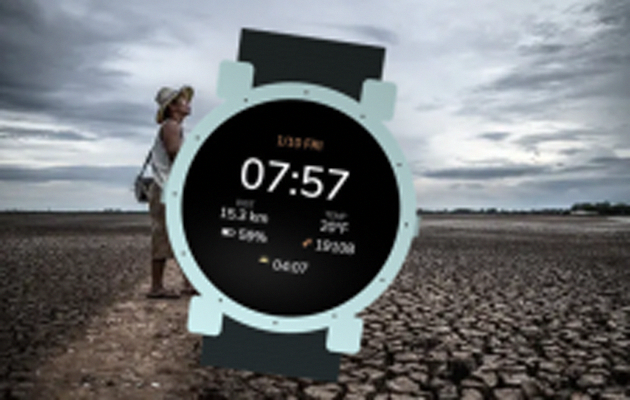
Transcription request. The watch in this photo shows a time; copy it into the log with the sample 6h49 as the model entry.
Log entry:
7h57
